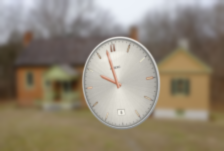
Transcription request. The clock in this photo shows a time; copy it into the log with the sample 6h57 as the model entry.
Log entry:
9h58
